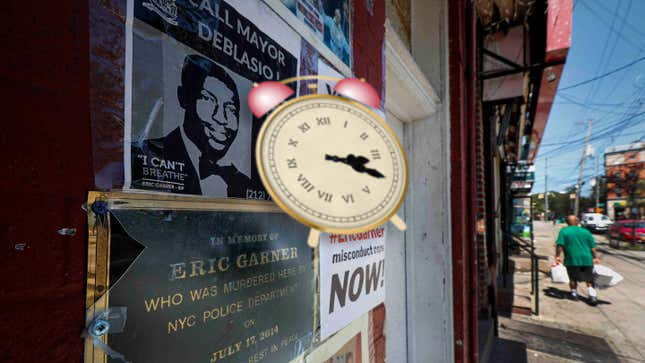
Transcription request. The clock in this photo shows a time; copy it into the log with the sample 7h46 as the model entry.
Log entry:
3h20
